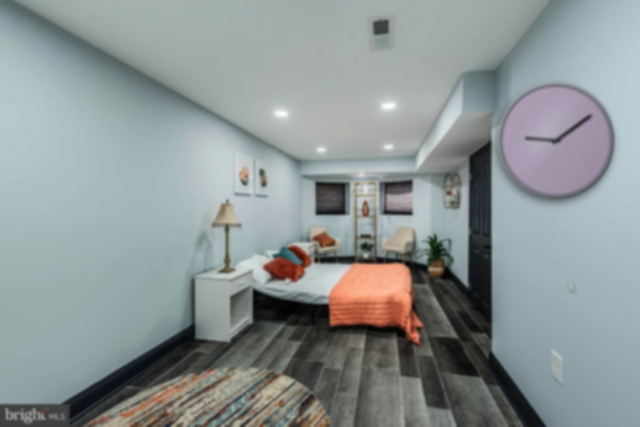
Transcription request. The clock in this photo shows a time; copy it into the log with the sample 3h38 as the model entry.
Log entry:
9h09
